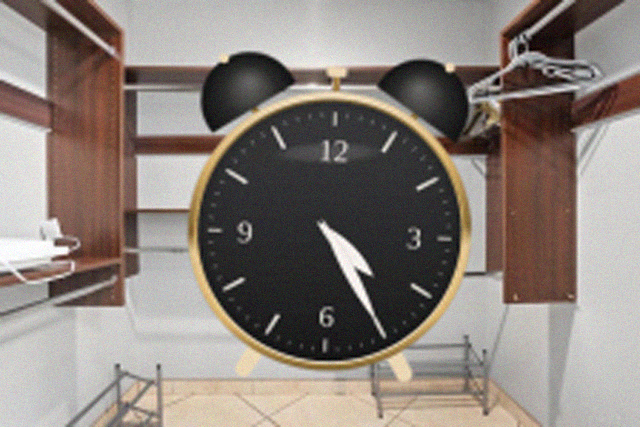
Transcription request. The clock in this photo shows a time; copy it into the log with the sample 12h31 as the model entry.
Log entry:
4h25
